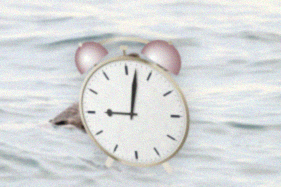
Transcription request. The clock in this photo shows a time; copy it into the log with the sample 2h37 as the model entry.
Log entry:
9h02
